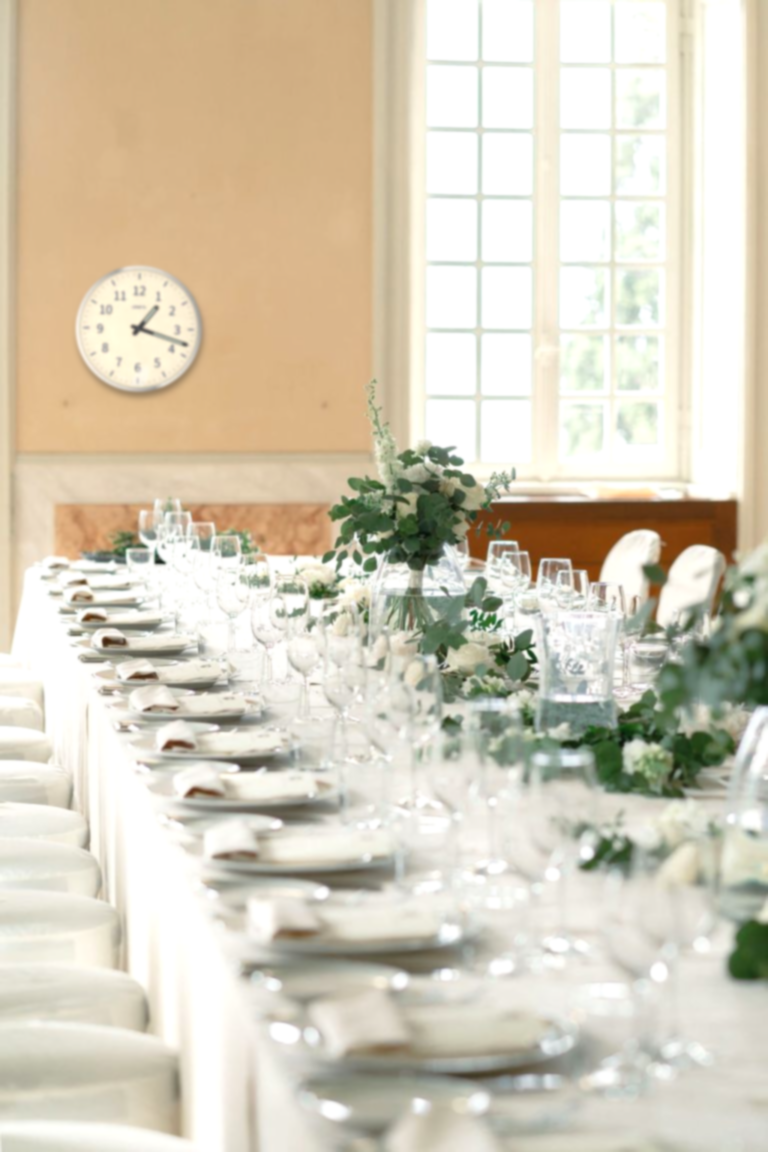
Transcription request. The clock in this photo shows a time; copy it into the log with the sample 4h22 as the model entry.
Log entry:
1h18
